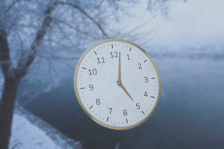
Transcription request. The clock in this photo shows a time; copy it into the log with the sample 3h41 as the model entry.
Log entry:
5h02
